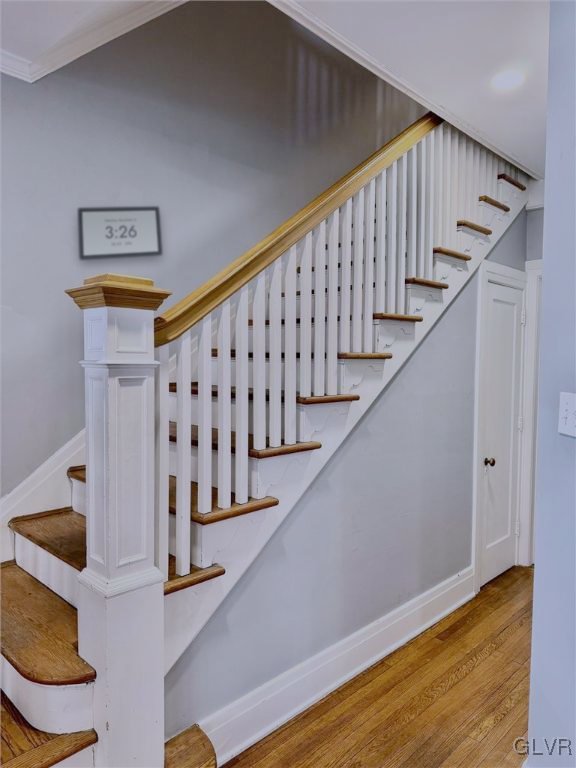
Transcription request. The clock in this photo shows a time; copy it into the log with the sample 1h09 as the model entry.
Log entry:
3h26
